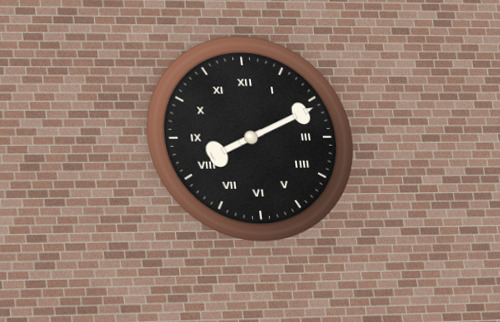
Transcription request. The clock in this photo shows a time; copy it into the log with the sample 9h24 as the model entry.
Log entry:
8h11
